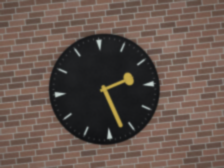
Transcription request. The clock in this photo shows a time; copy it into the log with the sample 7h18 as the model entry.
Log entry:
2h27
